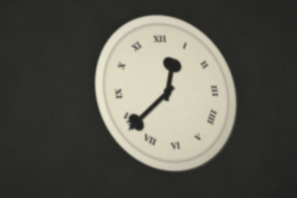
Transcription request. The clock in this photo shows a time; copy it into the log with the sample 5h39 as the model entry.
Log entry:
12h39
